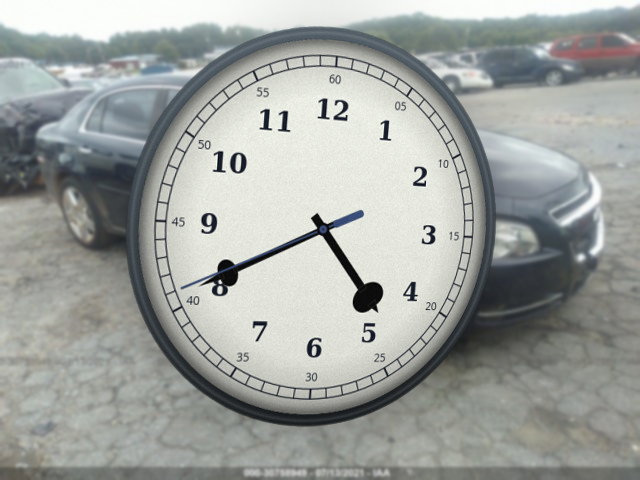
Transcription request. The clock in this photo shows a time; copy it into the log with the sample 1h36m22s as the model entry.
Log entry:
4h40m41s
